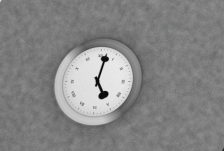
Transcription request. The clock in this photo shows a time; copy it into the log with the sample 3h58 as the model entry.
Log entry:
5h02
